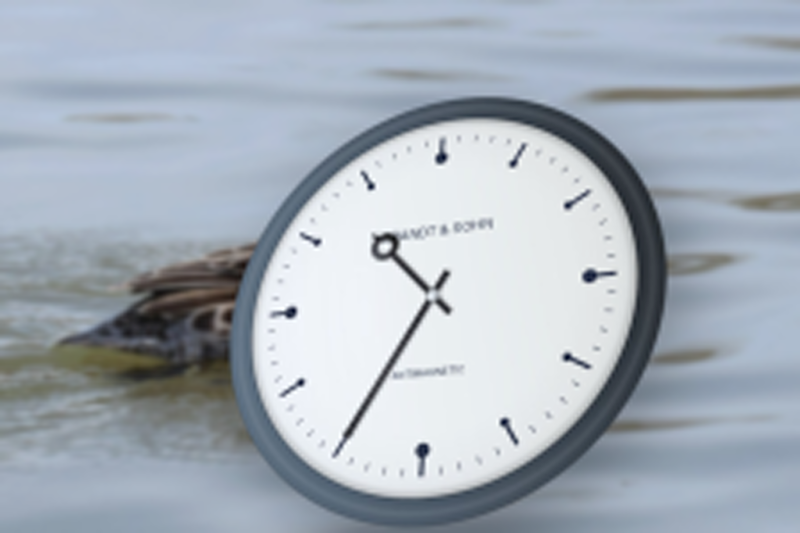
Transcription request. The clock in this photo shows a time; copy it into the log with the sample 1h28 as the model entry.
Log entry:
10h35
